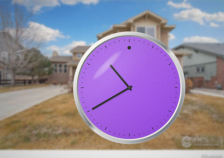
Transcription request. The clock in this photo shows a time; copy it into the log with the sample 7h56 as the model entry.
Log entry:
10h40
